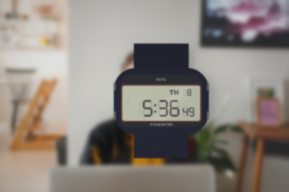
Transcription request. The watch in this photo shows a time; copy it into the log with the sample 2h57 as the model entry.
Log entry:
5h36
